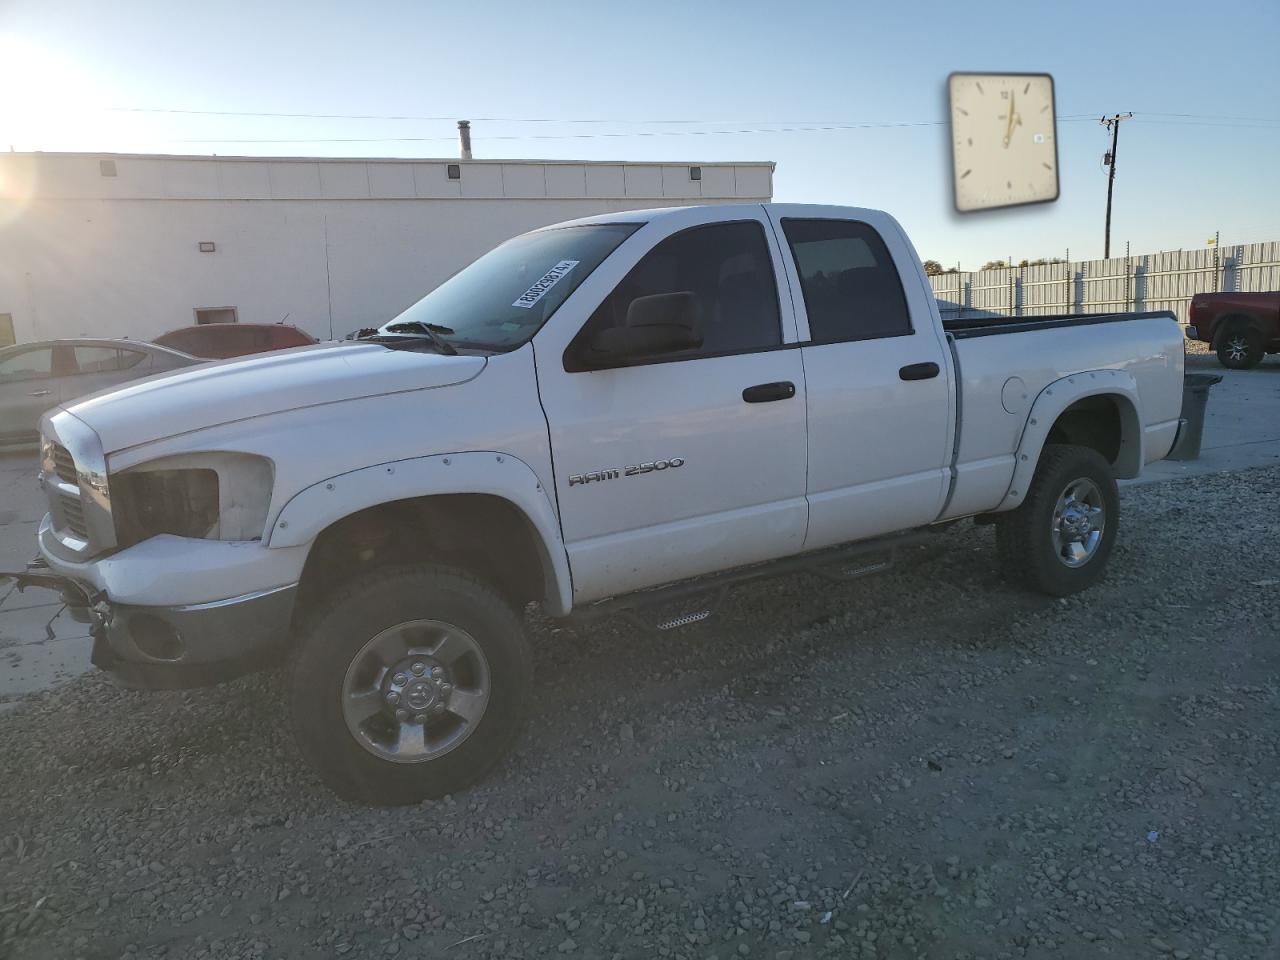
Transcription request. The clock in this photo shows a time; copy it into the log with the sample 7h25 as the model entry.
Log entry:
1h02
